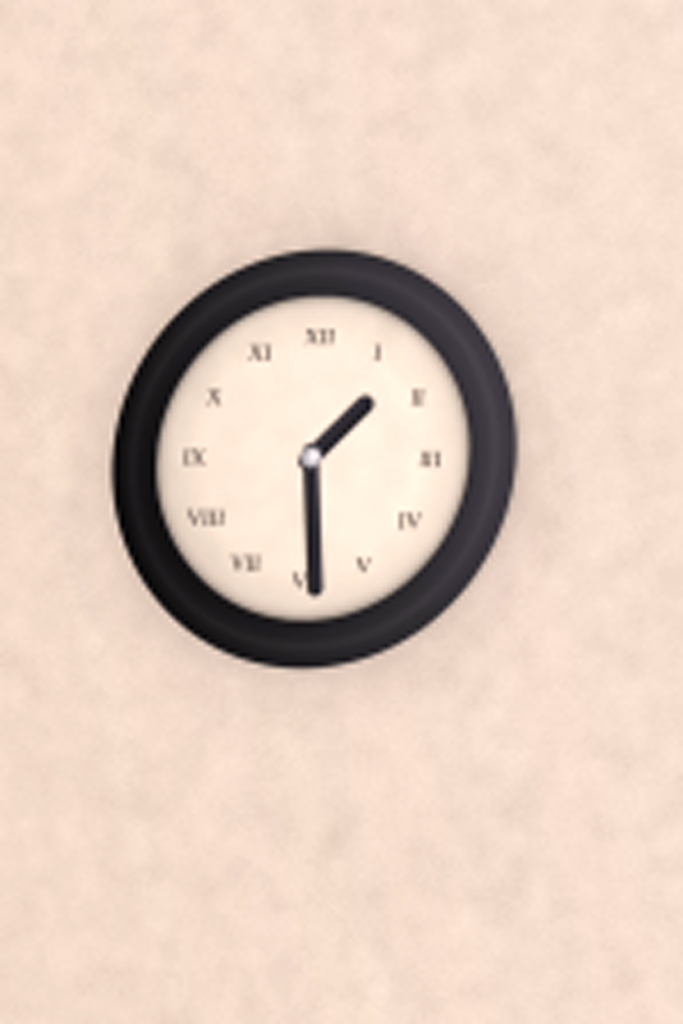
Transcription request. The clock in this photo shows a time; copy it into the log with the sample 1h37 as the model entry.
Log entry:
1h29
